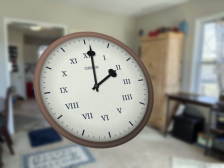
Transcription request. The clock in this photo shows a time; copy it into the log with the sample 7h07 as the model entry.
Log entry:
2h01
